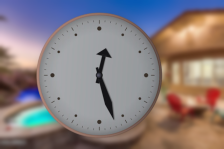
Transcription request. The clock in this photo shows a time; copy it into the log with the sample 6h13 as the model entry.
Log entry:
12h27
